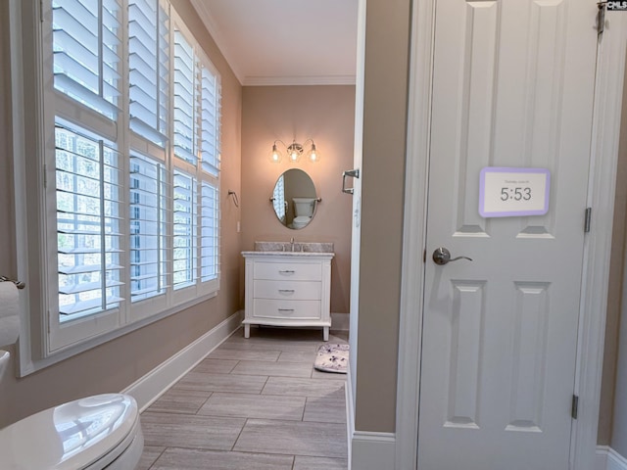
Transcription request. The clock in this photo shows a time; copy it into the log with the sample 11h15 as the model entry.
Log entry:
5h53
